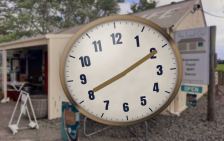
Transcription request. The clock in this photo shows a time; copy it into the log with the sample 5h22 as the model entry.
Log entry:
8h10
